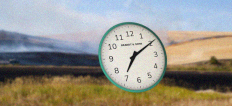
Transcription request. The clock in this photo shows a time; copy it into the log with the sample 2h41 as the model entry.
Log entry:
7h10
